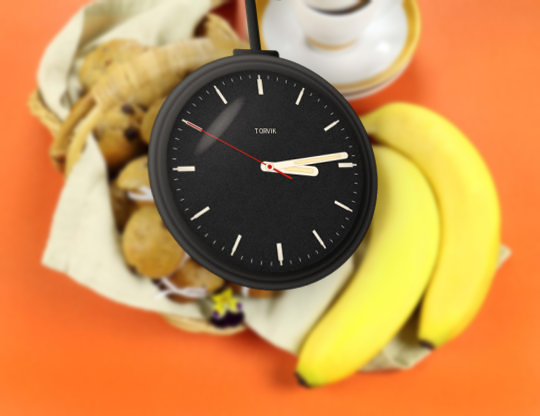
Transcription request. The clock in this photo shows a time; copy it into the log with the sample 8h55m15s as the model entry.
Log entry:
3h13m50s
